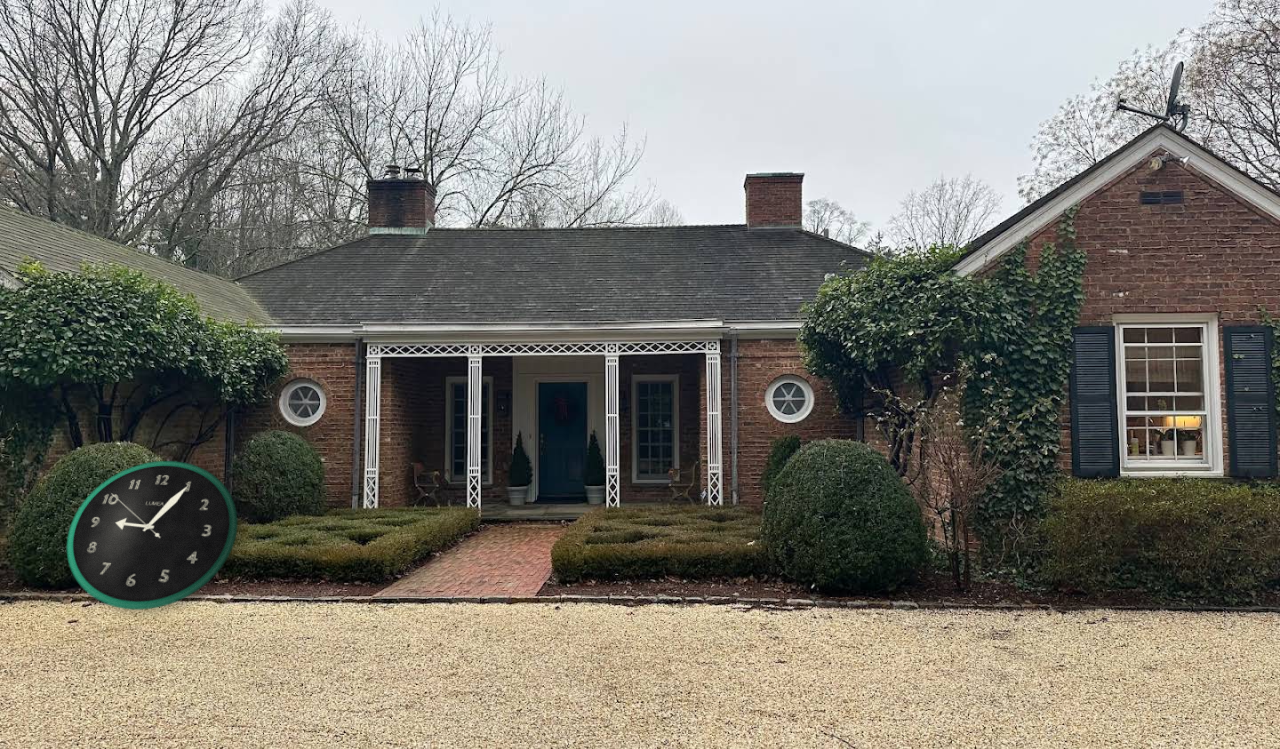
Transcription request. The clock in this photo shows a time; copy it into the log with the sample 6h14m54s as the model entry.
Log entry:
9h04m51s
